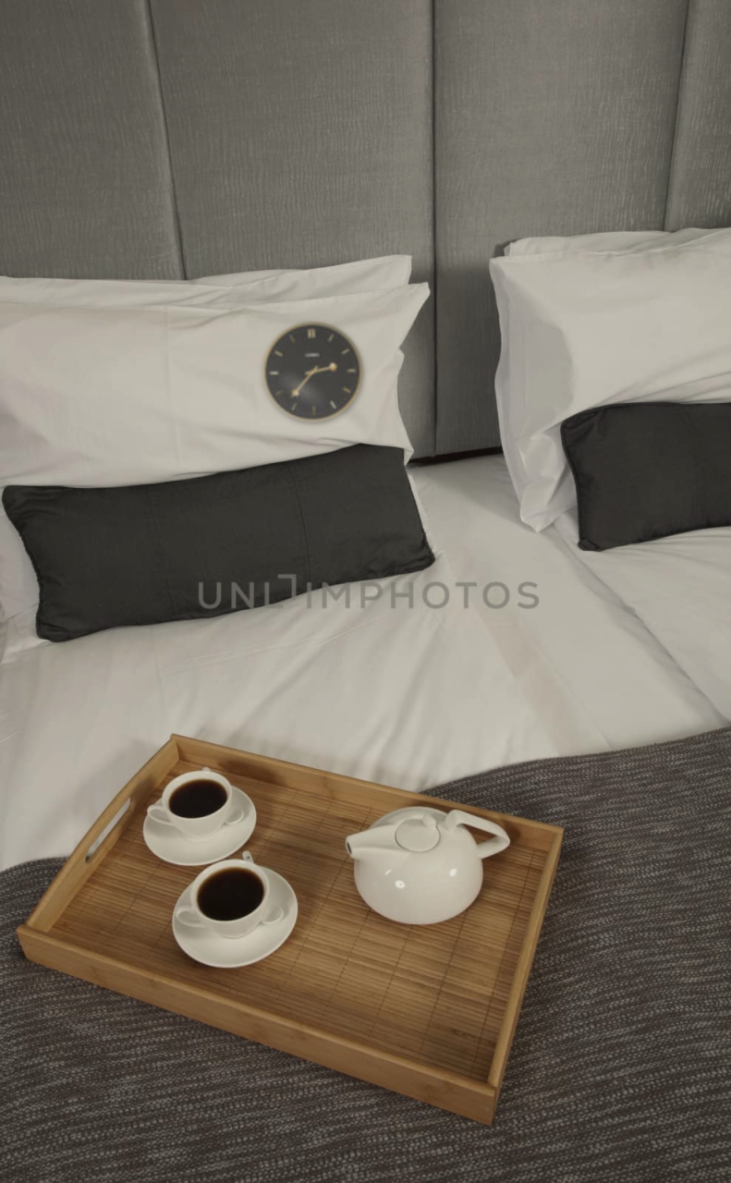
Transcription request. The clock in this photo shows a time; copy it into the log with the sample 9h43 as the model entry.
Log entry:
2h37
